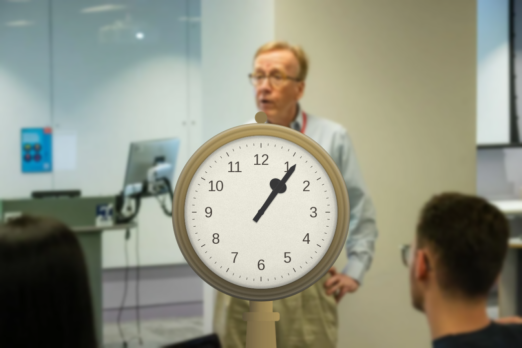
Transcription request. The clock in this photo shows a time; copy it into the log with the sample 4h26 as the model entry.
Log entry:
1h06
